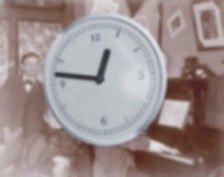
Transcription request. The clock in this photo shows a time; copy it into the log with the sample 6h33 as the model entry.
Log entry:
12h47
